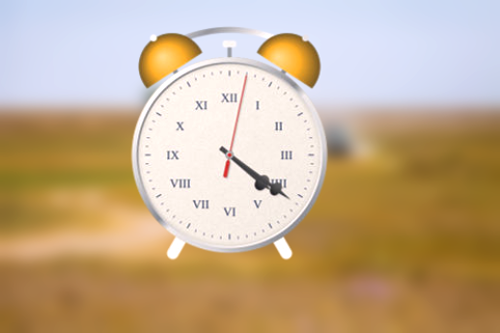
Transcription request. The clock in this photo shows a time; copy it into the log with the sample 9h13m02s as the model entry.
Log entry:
4h21m02s
